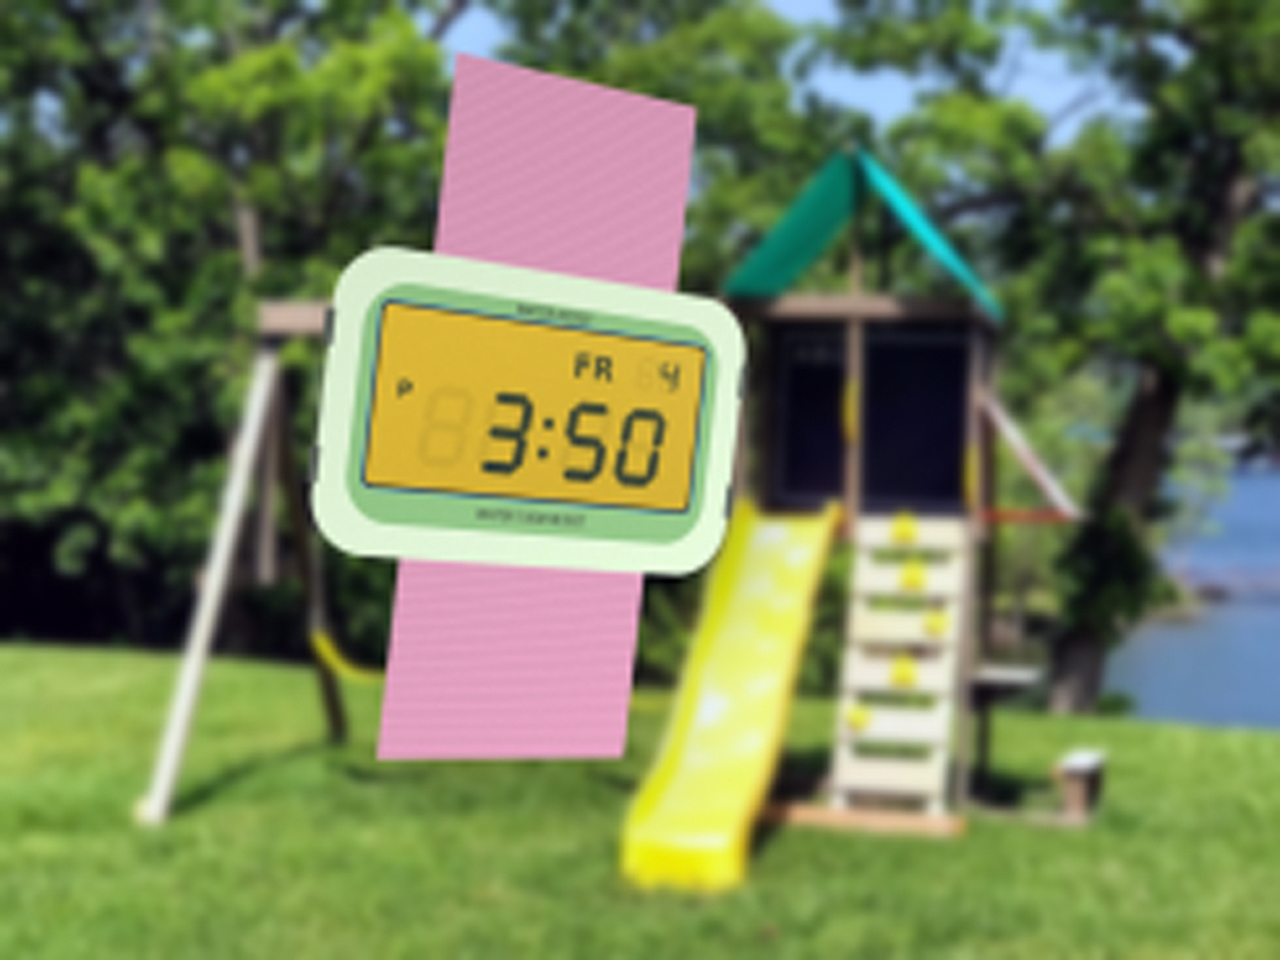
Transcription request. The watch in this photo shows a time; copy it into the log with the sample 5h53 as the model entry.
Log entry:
3h50
